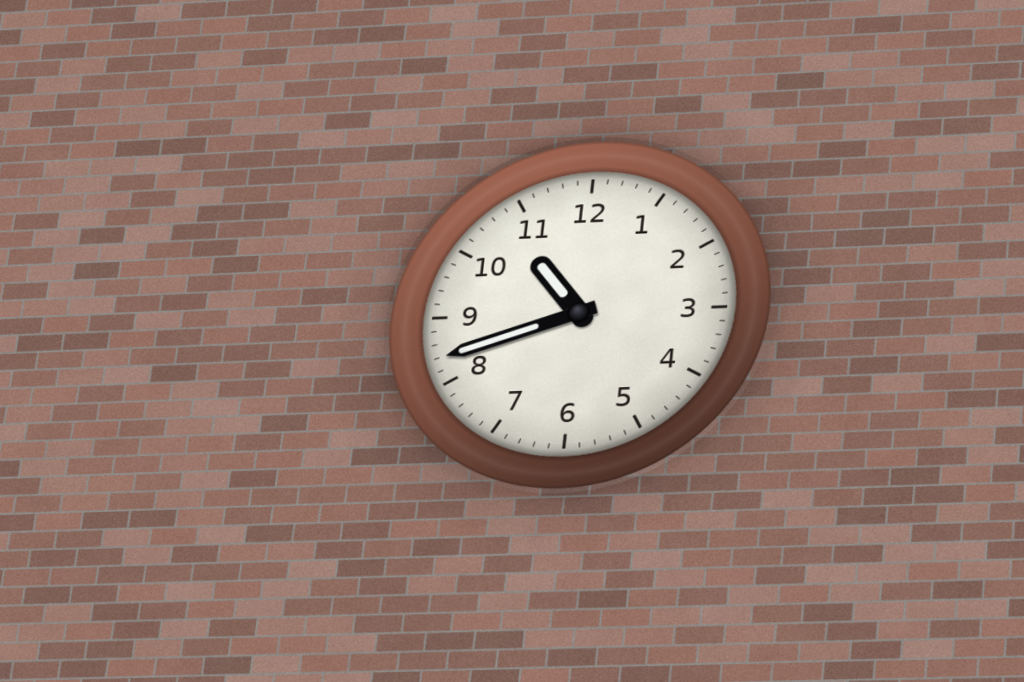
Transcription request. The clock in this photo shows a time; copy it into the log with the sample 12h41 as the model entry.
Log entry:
10h42
